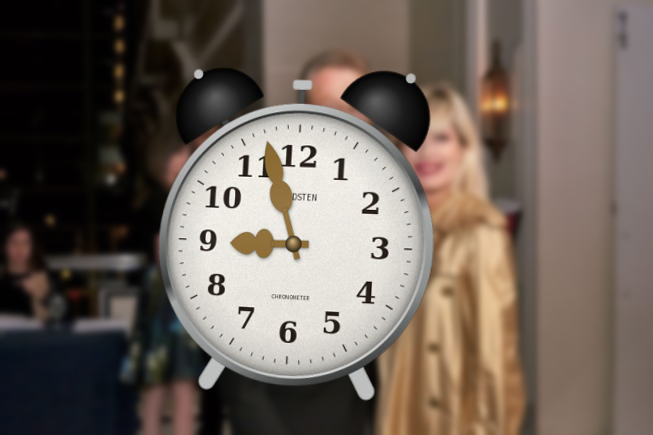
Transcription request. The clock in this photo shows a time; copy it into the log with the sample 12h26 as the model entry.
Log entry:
8h57
